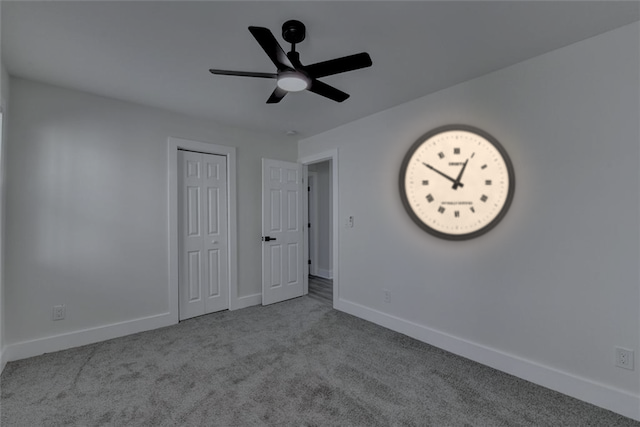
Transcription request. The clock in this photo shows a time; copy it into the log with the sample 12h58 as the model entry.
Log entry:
12h50
